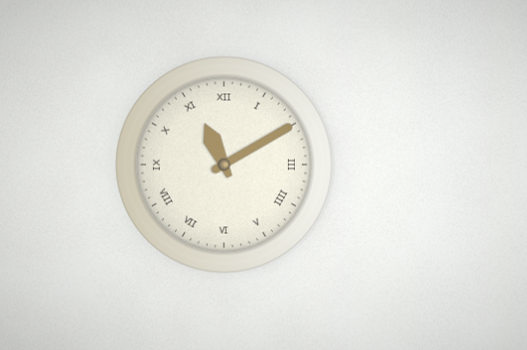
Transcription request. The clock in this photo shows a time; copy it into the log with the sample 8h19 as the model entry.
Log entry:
11h10
